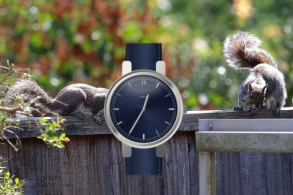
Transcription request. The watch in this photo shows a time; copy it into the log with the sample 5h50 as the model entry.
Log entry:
12h35
